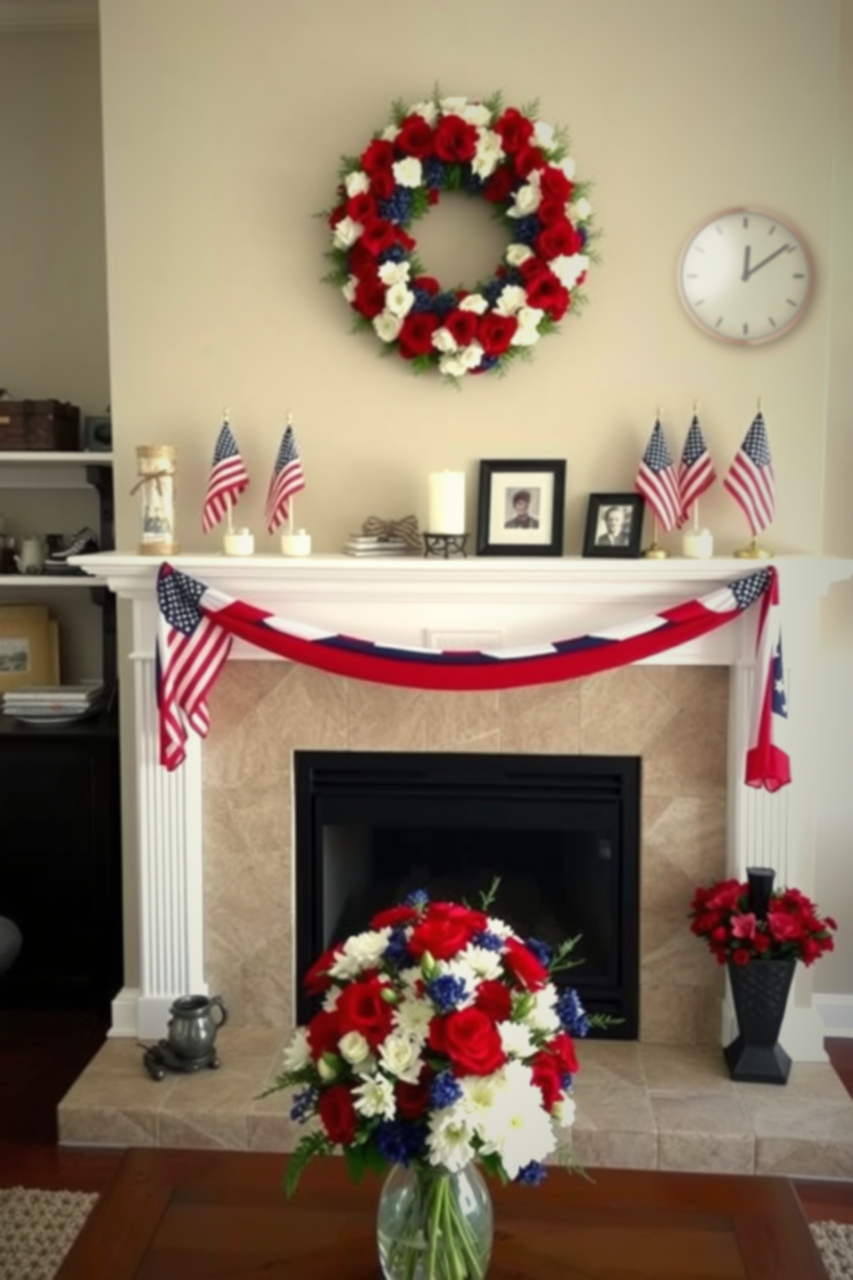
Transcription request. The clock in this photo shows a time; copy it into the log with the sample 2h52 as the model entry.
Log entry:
12h09
